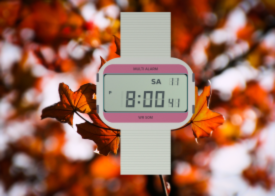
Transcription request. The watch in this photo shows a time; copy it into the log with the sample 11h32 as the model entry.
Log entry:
8h00
